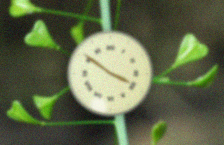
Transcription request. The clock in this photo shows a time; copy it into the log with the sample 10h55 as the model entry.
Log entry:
3h51
